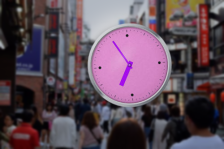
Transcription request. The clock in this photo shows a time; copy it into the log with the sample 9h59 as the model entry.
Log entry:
6h55
